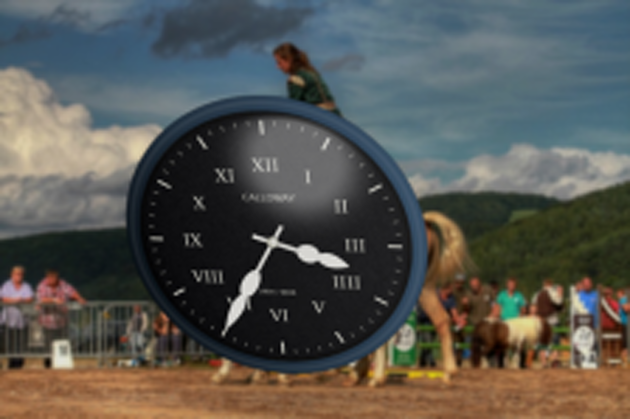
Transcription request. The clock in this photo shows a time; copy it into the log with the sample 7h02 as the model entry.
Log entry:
3h35
